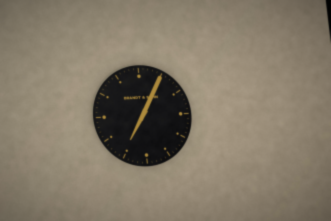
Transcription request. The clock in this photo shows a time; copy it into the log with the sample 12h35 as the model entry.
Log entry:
7h05
